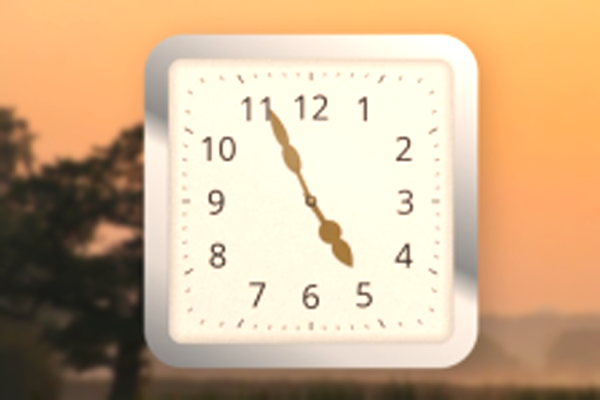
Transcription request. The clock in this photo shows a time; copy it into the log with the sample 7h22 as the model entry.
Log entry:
4h56
